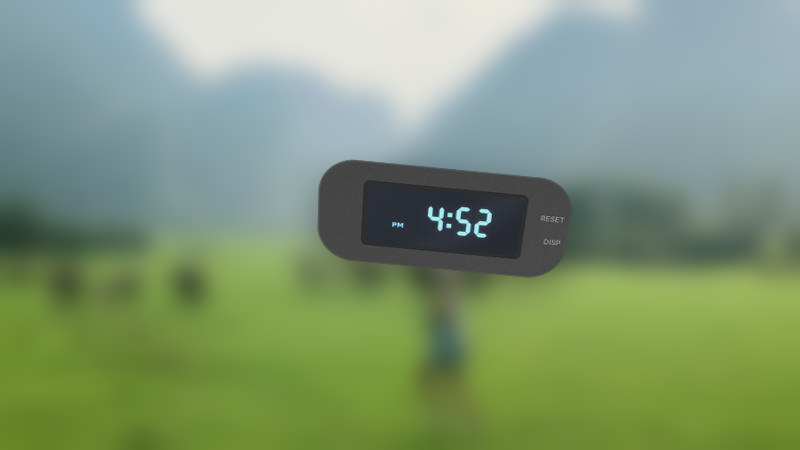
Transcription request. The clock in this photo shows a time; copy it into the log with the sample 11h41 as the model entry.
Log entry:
4h52
